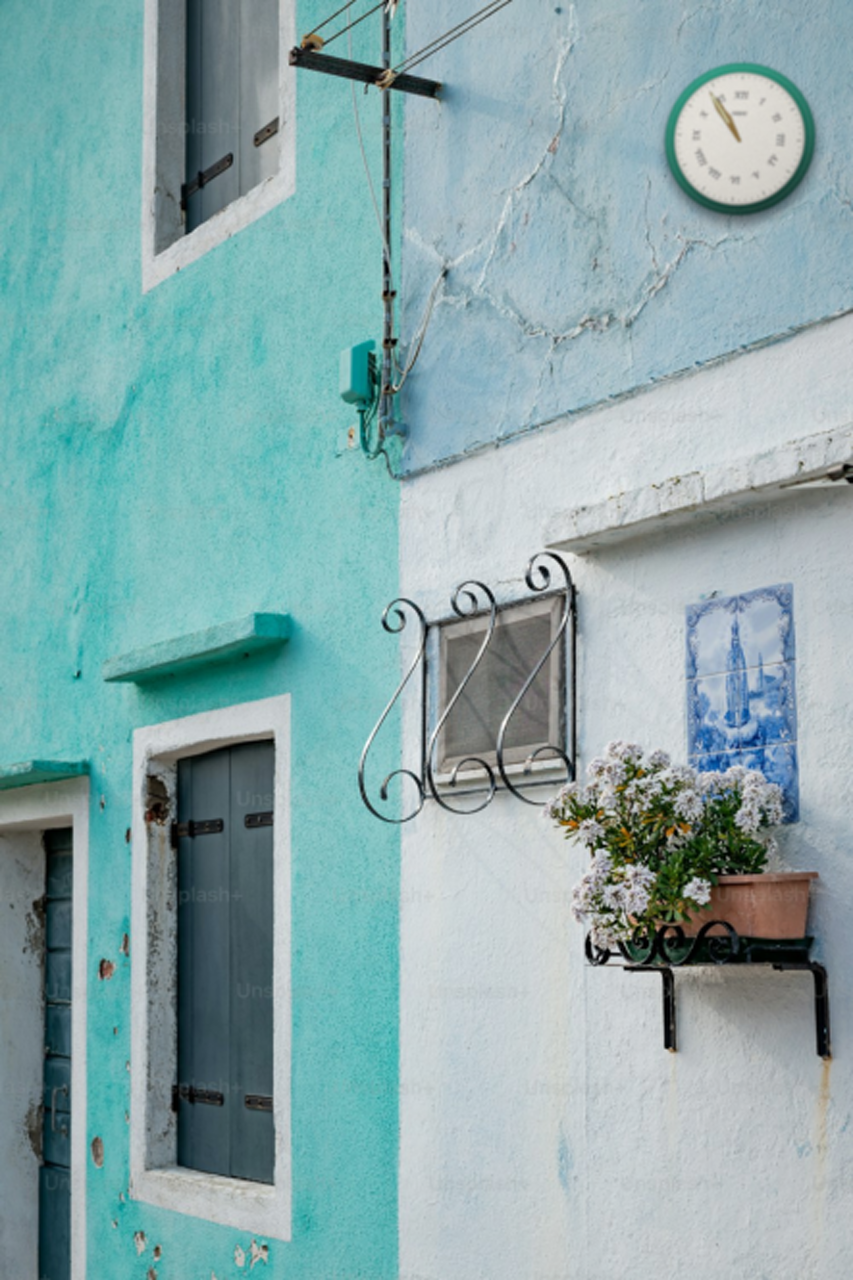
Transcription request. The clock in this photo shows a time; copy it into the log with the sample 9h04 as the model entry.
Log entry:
10h54
